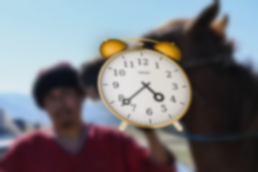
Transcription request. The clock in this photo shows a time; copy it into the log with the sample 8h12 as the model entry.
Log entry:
4h38
